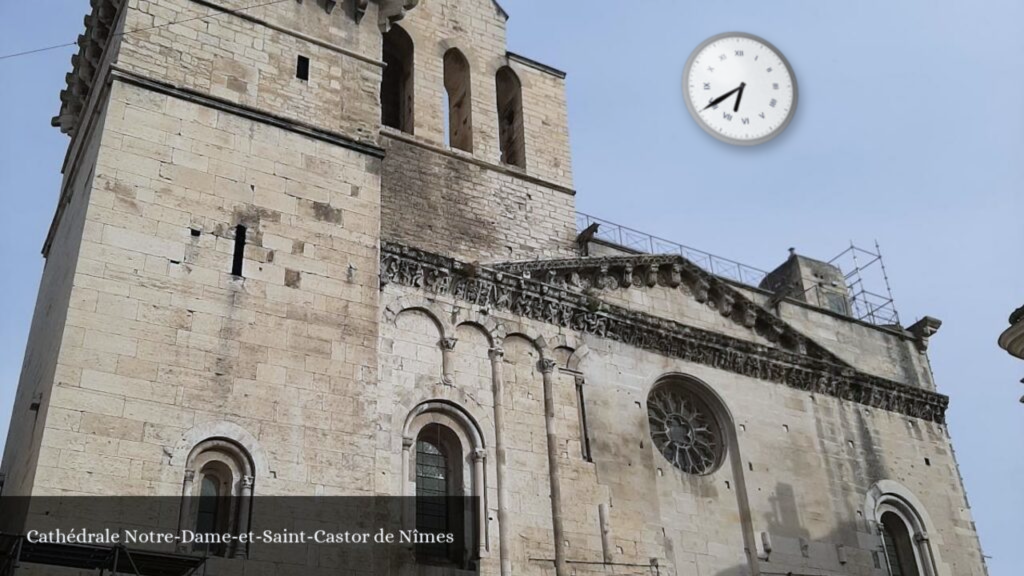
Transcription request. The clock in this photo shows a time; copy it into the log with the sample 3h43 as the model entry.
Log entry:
6h40
